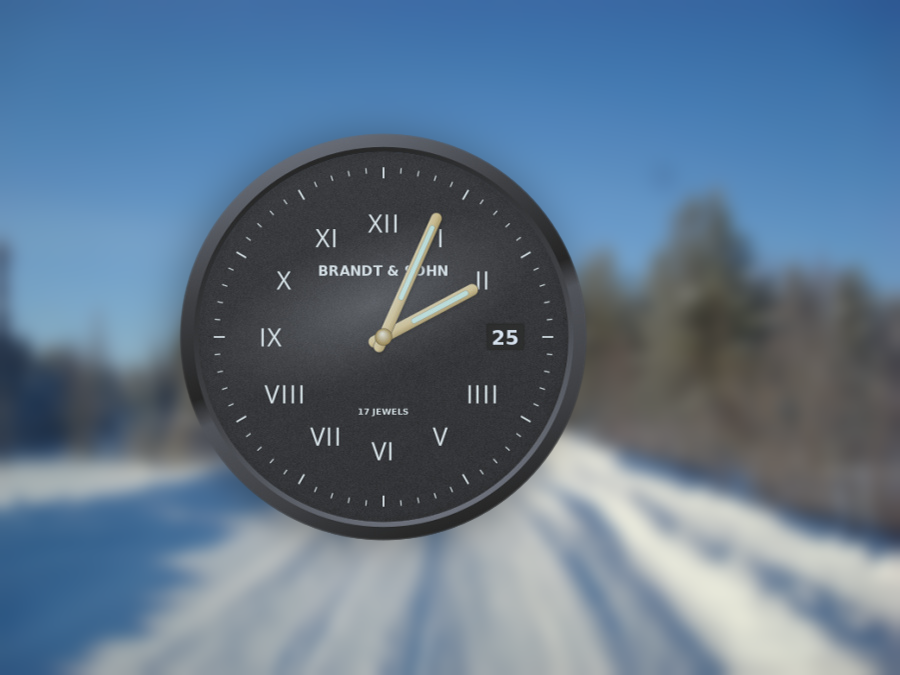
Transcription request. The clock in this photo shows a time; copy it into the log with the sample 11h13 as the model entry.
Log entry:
2h04
